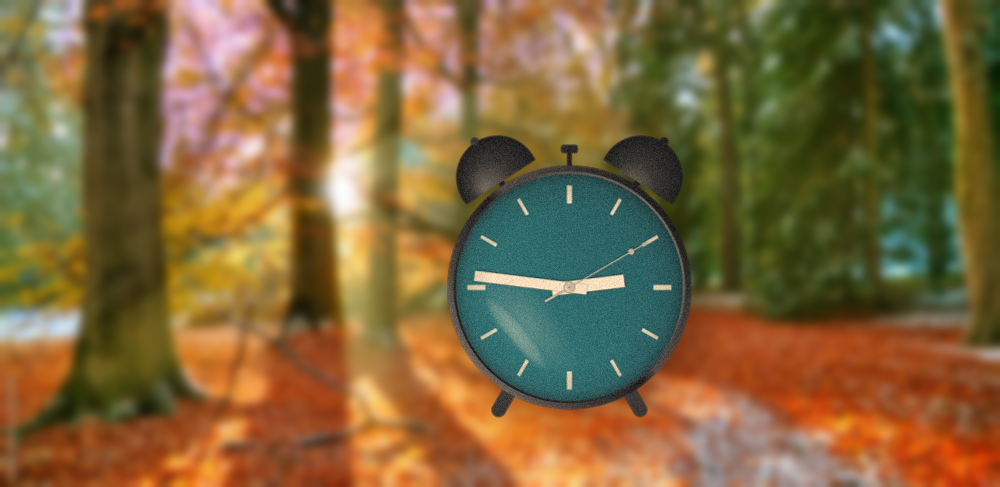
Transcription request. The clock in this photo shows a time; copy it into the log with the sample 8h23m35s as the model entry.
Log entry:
2h46m10s
